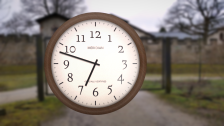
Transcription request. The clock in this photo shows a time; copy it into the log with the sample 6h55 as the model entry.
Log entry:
6h48
